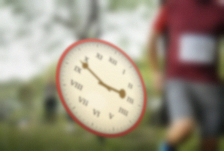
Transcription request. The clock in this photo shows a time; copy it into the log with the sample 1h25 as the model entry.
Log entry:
2h48
